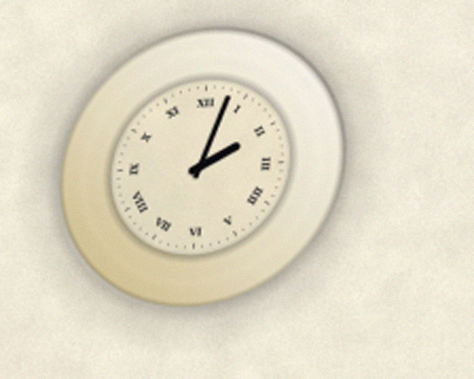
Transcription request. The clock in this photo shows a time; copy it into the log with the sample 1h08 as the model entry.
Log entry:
2h03
